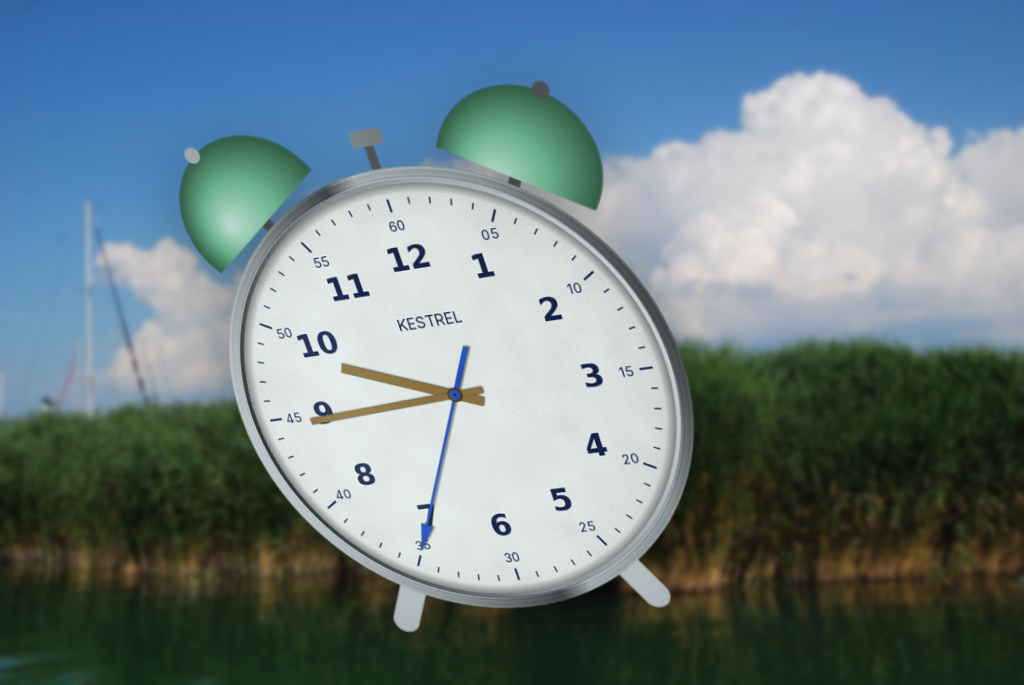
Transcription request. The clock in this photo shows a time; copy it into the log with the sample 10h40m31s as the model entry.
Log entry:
9h44m35s
